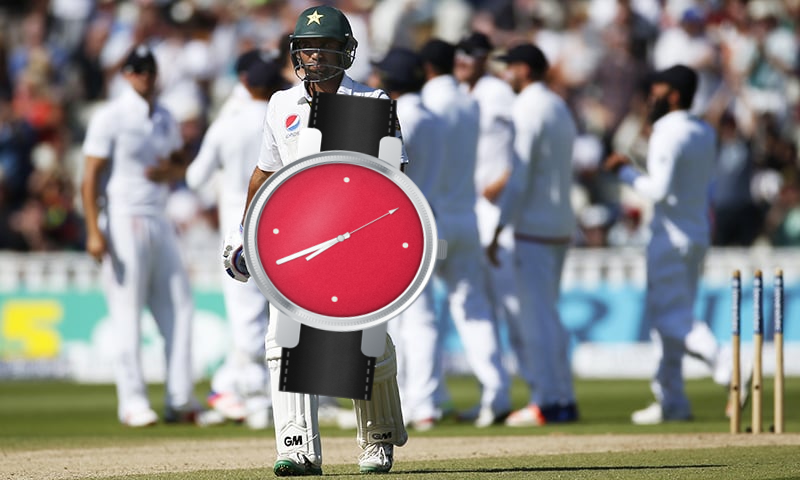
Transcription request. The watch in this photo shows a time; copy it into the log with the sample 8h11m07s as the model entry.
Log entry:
7h40m09s
